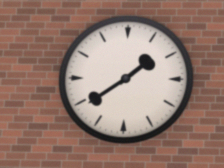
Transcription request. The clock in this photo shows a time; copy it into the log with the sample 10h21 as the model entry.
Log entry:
1h39
